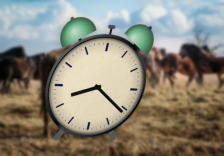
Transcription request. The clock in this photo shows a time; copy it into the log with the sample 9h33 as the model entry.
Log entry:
8h21
